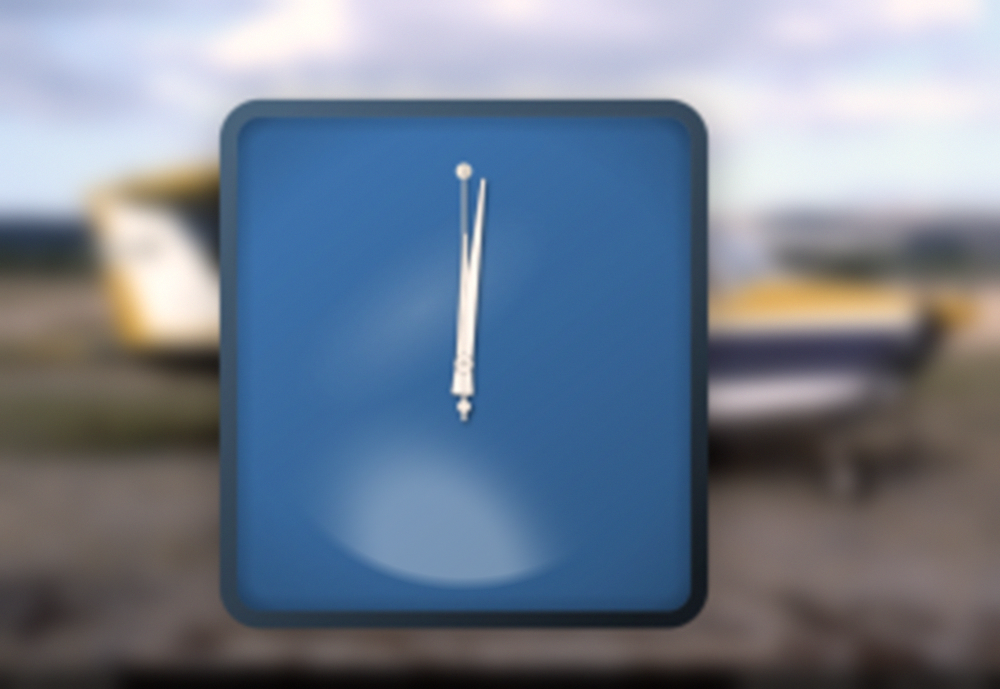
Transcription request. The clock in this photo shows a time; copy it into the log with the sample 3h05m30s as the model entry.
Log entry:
12h01m00s
